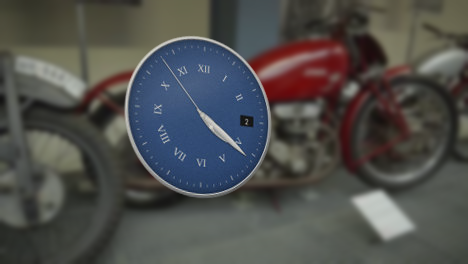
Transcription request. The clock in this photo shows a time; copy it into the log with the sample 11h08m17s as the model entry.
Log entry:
4h20m53s
